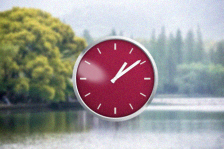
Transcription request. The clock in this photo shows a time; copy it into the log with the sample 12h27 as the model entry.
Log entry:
1h09
